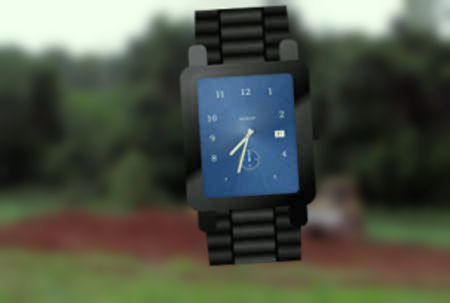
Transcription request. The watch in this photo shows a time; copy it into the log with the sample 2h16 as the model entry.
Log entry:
7h33
